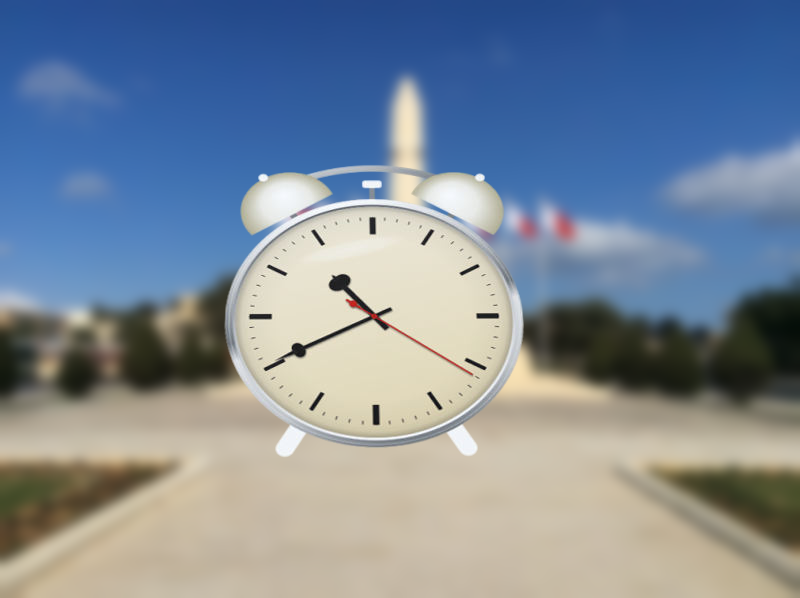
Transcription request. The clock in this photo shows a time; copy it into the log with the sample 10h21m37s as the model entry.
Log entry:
10h40m21s
